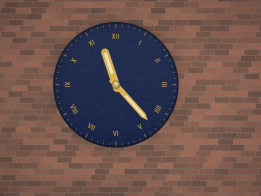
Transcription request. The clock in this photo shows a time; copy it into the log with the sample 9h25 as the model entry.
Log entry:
11h23
